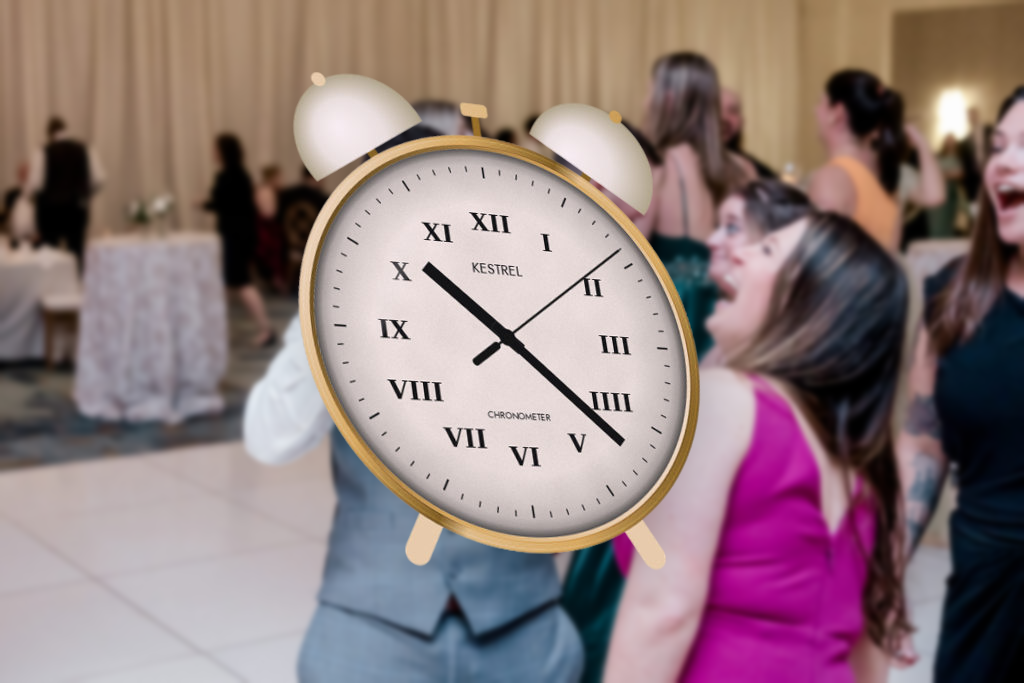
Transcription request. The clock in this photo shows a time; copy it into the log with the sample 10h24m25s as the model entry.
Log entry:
10h22m09s
